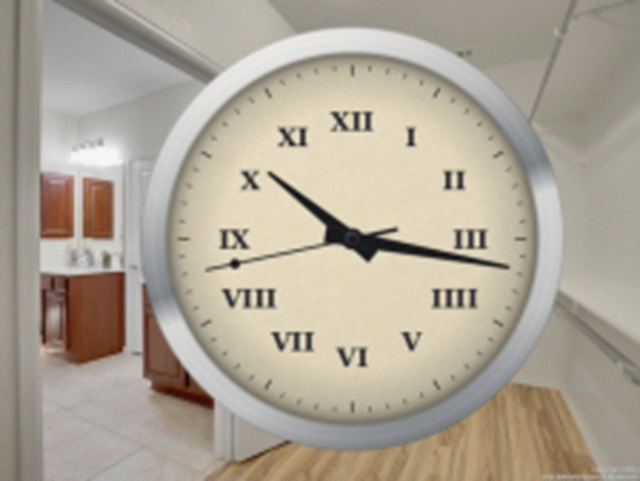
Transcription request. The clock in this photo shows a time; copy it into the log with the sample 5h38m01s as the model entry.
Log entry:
10h16m43s
